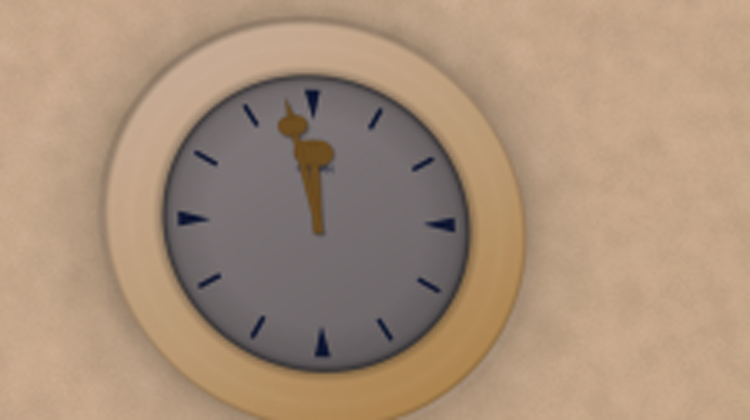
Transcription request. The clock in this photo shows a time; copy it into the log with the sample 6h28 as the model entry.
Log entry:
11h58
